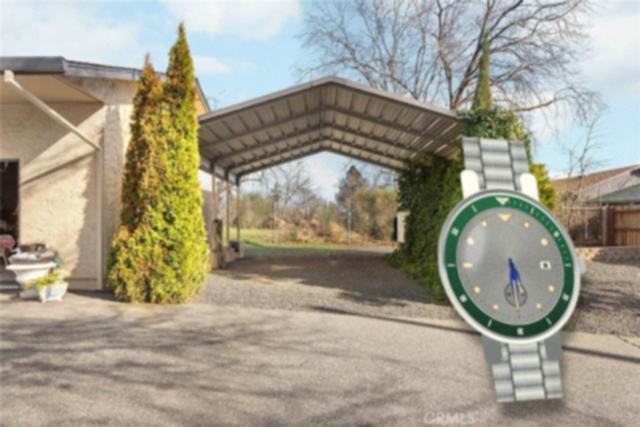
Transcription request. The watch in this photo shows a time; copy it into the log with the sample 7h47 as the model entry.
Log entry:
5h30
